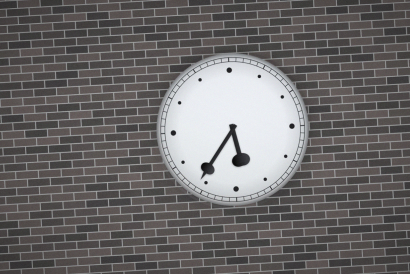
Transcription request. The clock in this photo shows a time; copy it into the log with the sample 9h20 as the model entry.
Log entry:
5h36
